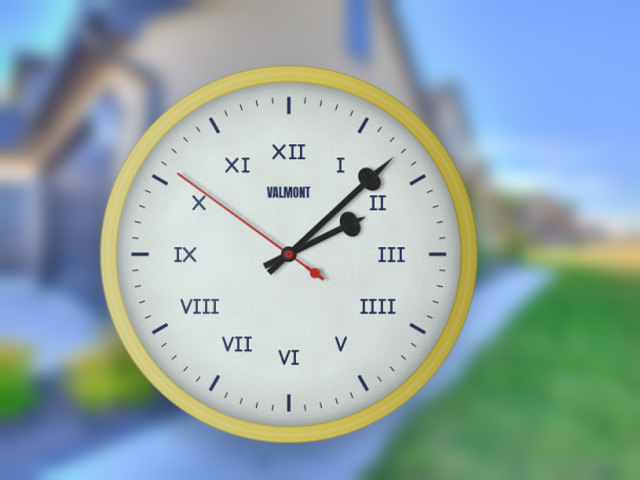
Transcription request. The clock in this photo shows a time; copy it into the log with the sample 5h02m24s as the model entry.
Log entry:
2h07m51s
